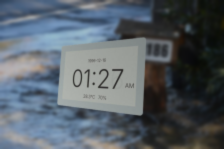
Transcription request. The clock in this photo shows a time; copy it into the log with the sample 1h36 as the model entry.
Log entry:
1h27
